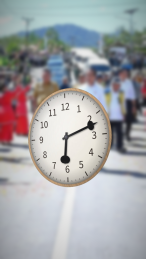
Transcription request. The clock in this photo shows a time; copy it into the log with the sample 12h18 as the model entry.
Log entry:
6h12
